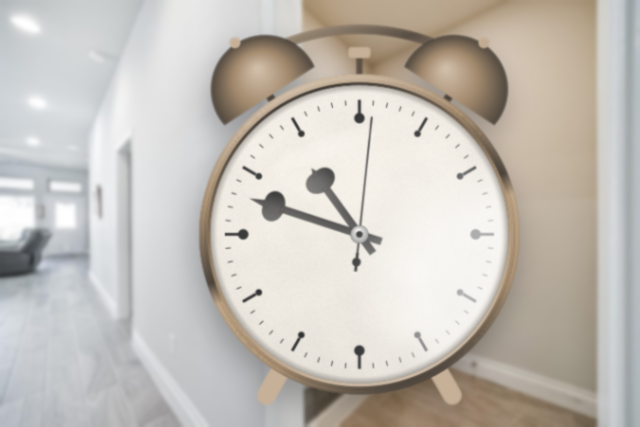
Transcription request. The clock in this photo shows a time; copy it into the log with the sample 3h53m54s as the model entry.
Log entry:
10h48m01s
